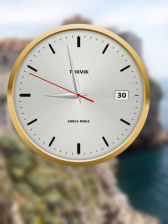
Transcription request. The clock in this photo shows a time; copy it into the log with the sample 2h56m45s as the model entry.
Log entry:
8h57m49s
